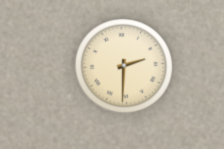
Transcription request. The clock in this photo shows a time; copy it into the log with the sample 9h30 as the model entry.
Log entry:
2h31
